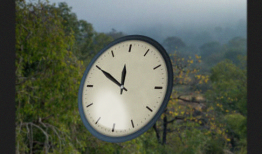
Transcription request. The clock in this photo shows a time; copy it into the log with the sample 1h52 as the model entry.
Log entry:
11h50
